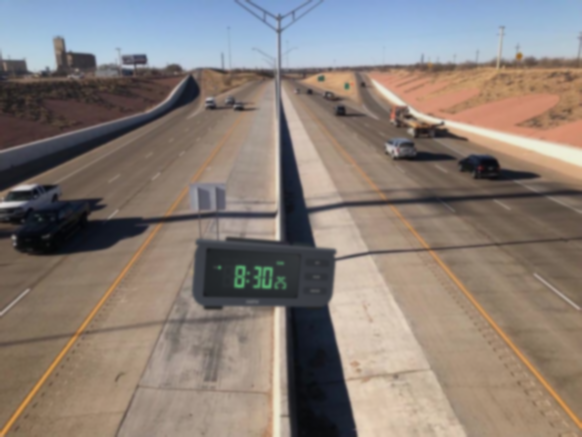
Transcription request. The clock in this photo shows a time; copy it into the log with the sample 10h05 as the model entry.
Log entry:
8h30
